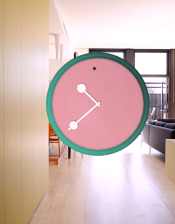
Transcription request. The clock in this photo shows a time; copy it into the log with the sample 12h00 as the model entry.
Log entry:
10h39
